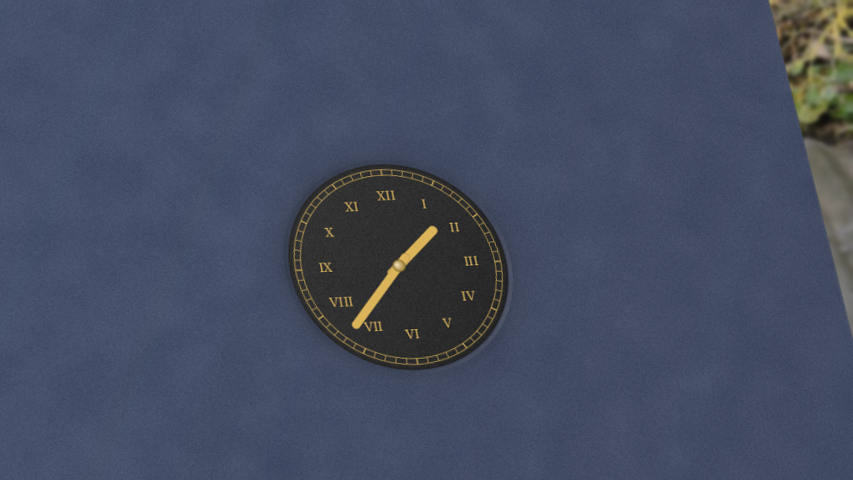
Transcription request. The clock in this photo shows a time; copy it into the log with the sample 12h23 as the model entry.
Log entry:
1h37
